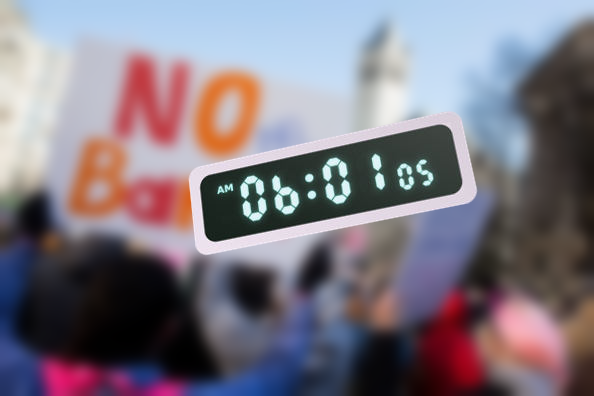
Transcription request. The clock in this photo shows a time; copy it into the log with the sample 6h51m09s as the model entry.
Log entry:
6h01m05s
